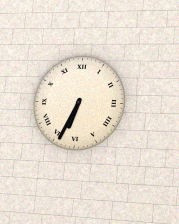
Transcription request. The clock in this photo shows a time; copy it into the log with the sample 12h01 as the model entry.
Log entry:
6h34
